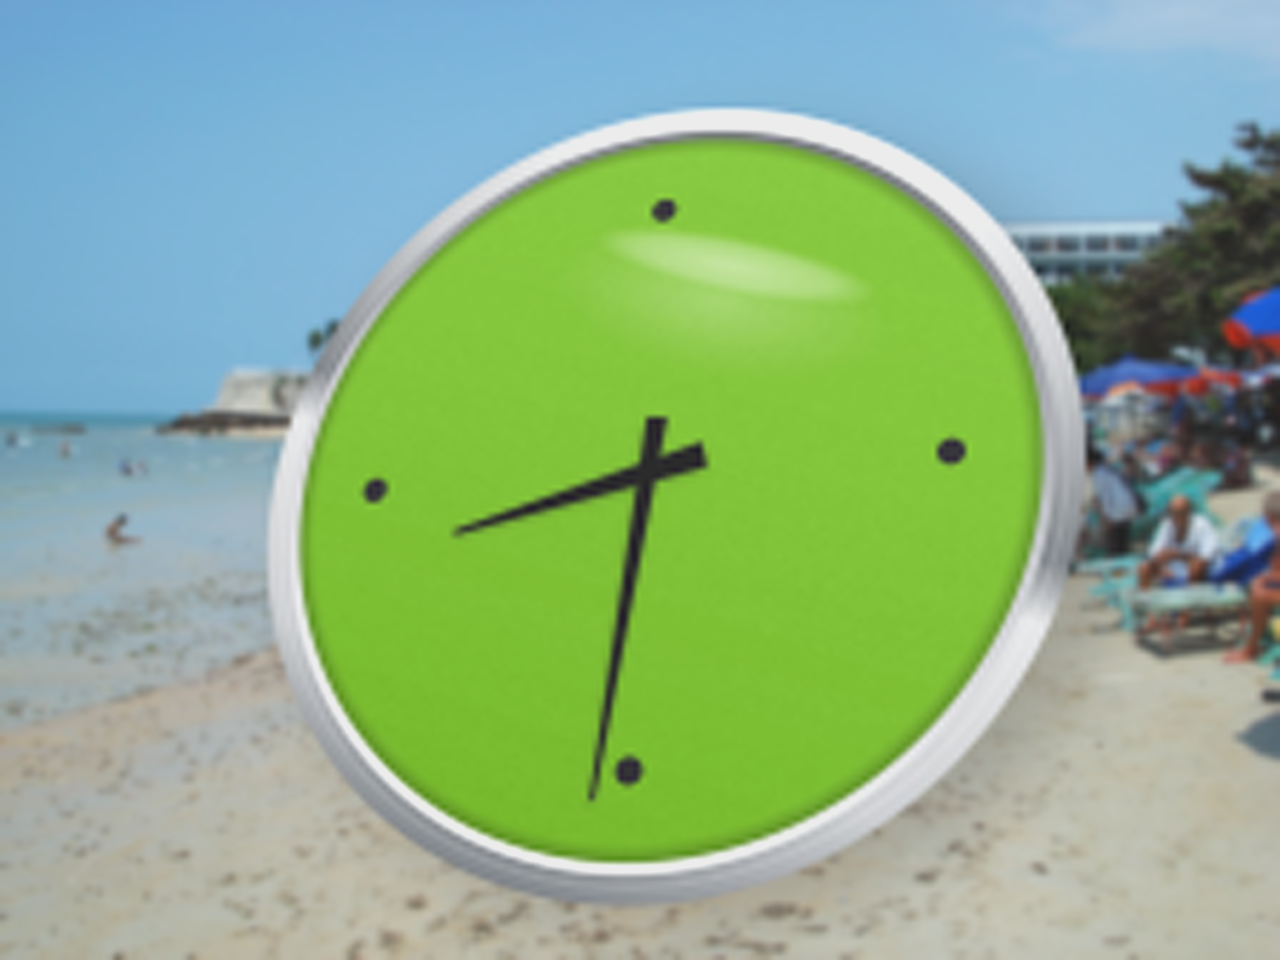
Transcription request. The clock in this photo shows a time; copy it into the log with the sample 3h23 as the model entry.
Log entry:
8h31
